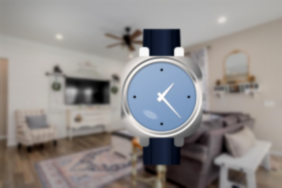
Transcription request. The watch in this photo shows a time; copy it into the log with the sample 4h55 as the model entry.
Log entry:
1h23
